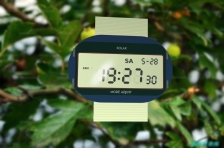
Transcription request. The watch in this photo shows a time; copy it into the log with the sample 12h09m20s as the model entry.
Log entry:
19h27m30s
